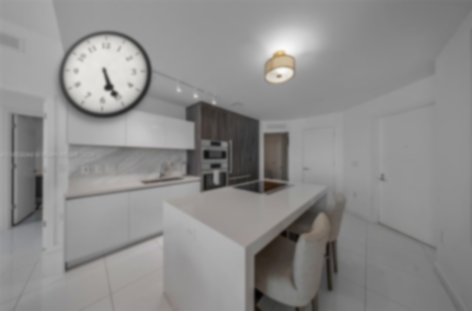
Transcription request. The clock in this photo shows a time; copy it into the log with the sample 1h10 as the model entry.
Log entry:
5h26
